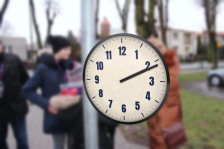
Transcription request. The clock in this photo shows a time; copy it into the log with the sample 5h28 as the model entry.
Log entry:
2h11
